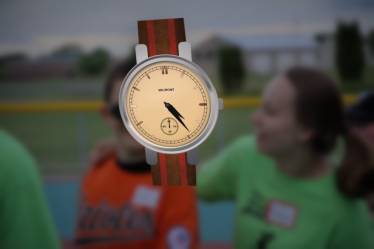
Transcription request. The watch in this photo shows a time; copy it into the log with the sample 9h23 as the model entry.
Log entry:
4h24
